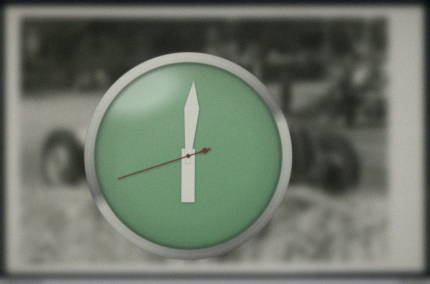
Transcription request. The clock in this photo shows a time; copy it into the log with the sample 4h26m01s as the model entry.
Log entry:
6h00m42s
